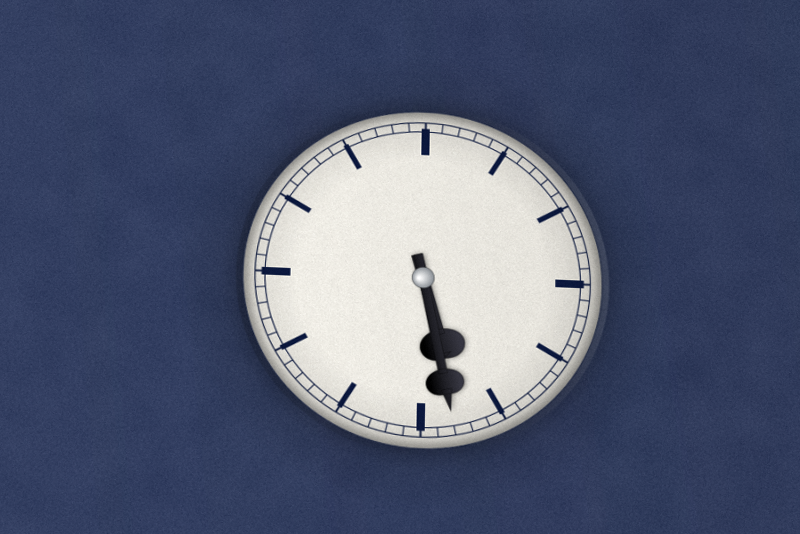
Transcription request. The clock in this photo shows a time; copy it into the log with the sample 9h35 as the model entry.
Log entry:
5h28
